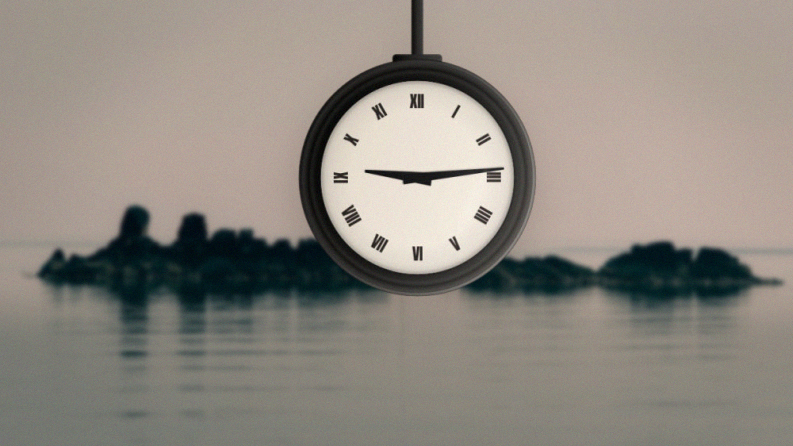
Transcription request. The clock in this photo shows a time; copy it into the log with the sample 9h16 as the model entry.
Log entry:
9h14
